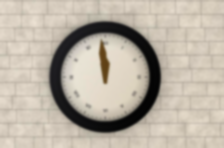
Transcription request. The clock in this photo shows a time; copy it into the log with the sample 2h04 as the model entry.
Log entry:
11h59
